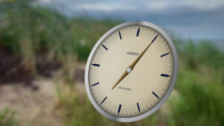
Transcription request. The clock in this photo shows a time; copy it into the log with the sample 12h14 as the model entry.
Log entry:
7h05
